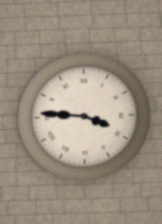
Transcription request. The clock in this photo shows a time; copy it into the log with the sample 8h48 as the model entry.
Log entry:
3h46
